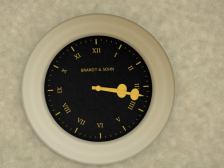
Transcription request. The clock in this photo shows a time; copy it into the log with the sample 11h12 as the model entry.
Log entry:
3h17
